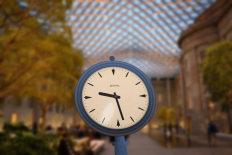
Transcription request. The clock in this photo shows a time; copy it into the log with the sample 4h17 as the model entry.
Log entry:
9h28
